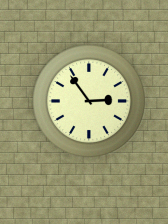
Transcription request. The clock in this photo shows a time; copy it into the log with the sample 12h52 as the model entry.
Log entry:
2h54
